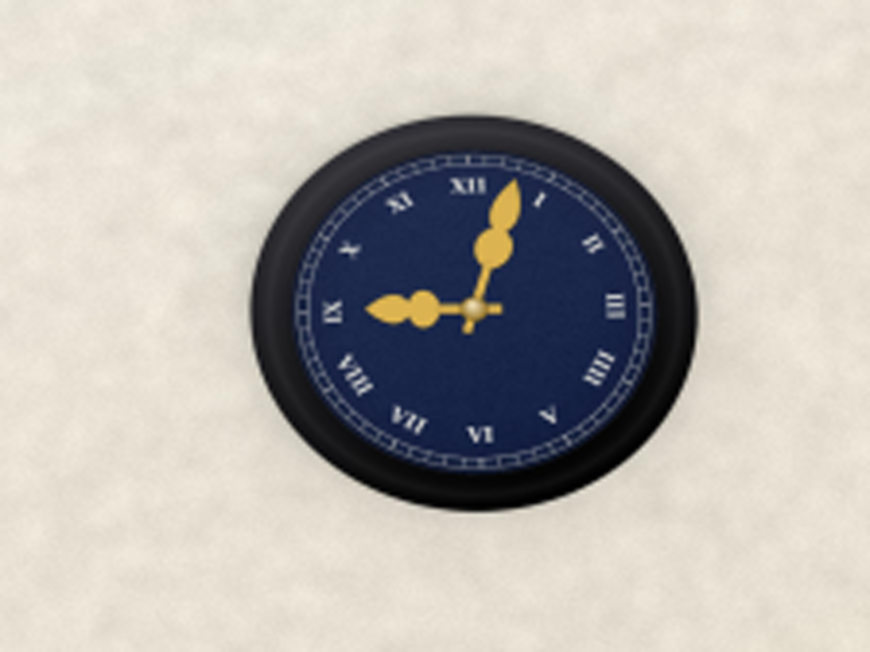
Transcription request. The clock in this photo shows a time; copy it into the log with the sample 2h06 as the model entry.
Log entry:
9h03
